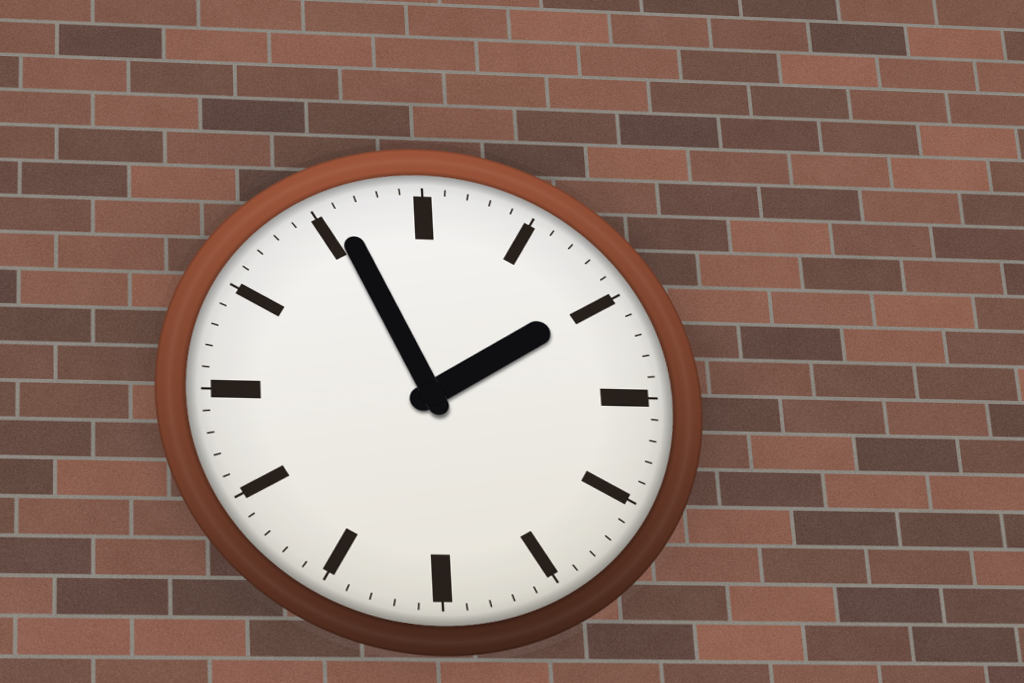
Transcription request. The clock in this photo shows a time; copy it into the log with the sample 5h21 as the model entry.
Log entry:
1h56
